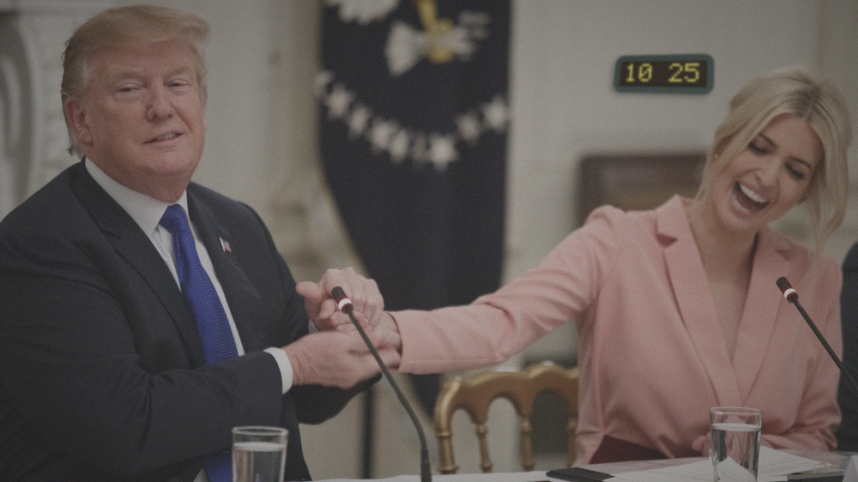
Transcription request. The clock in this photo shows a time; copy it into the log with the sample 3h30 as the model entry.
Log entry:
10h25
